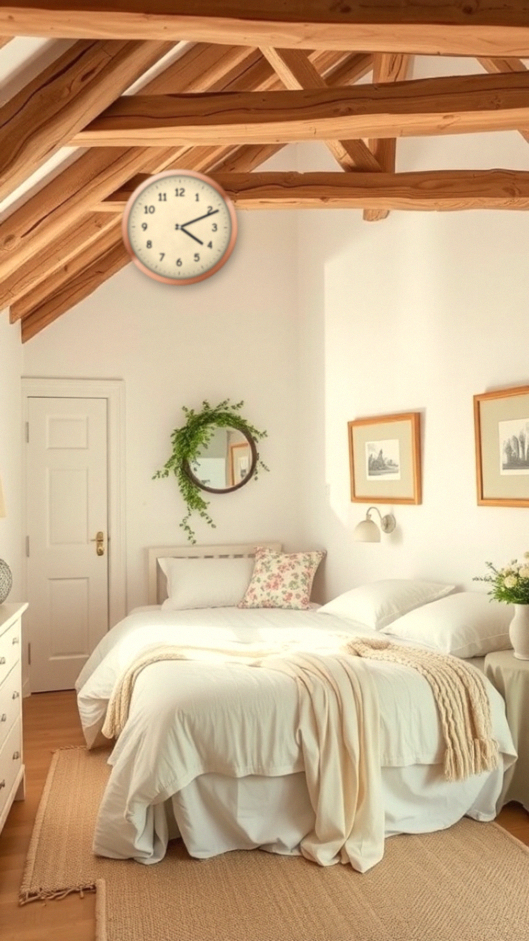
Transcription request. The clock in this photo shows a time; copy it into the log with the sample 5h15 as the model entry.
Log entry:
4h11
